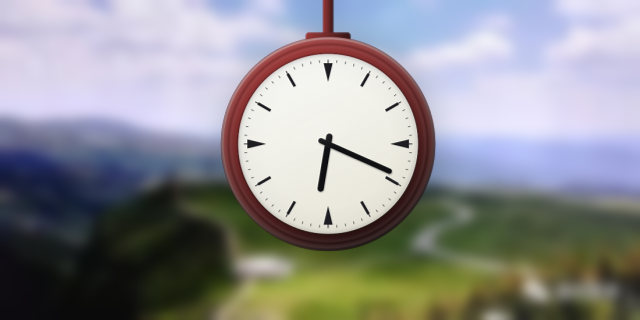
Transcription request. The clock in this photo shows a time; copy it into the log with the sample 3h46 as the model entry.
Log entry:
6h19
